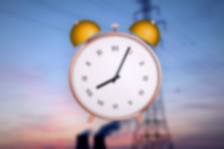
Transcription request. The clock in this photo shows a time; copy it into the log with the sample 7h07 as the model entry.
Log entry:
8h04
